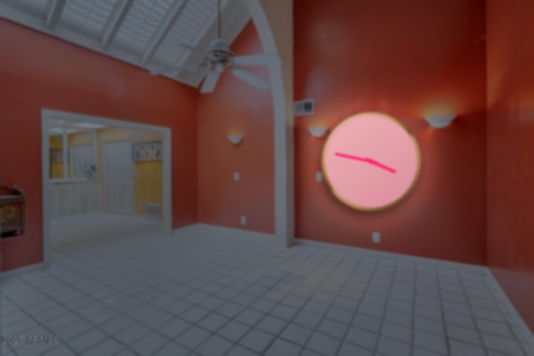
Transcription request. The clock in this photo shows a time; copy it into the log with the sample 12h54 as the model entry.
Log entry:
3h47
